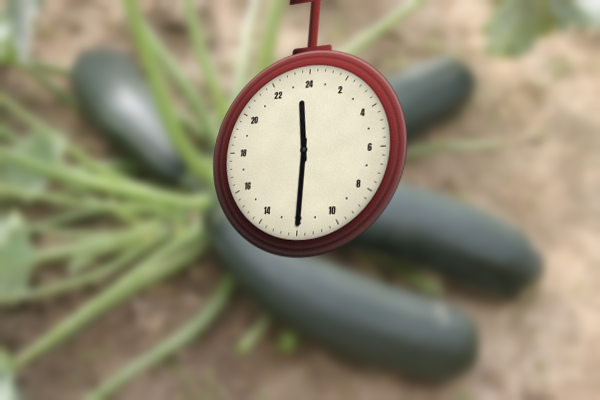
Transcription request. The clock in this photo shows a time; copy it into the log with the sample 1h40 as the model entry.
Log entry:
23h30
